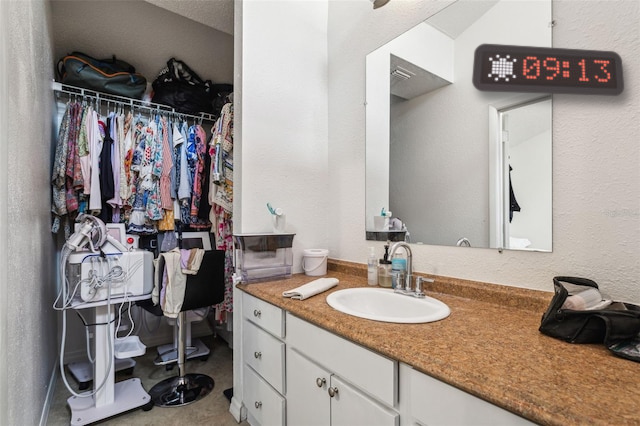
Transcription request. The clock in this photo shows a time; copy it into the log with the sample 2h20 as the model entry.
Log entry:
9h13
